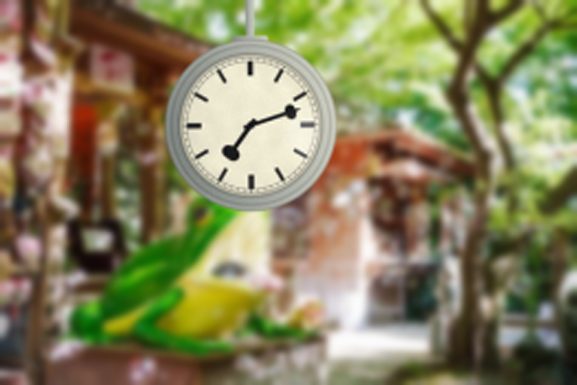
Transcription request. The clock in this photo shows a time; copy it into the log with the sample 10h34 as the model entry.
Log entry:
7h12
